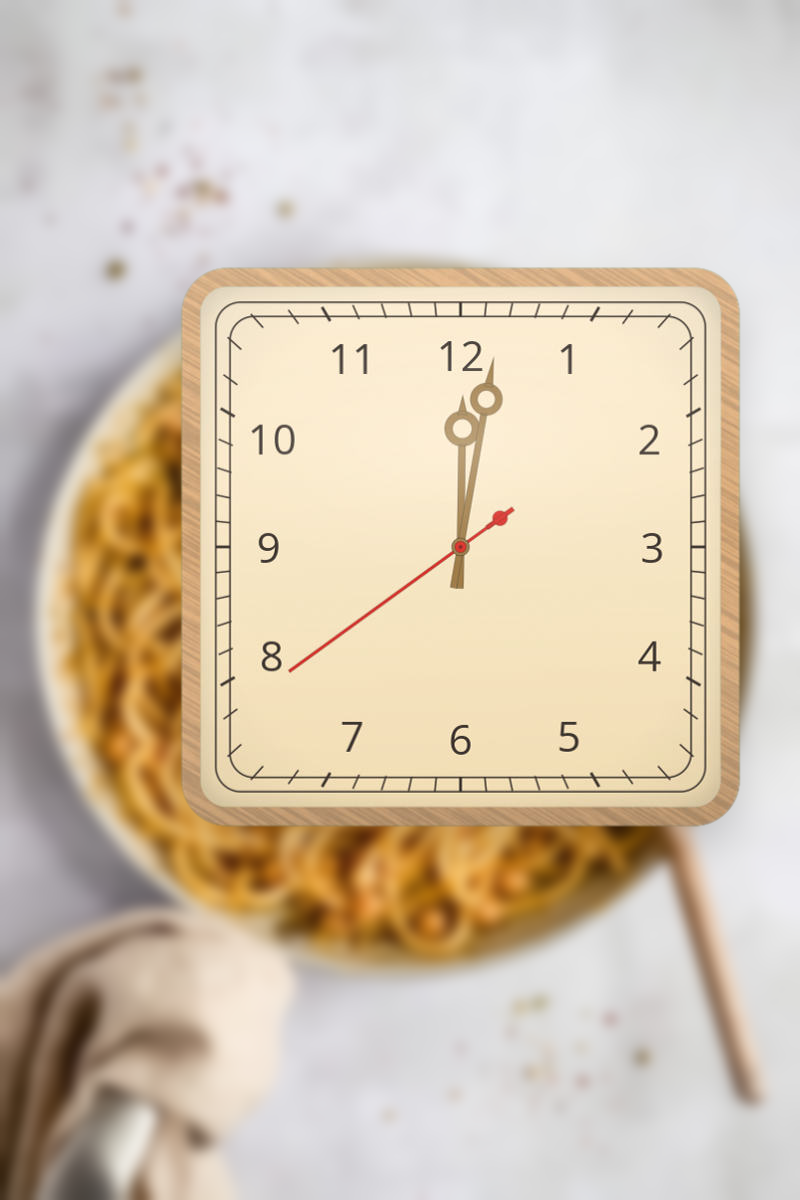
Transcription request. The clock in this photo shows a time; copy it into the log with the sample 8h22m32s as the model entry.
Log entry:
12h01m39s
